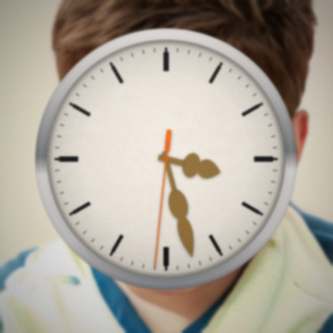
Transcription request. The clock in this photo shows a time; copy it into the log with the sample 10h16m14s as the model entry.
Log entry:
3h27m31s
